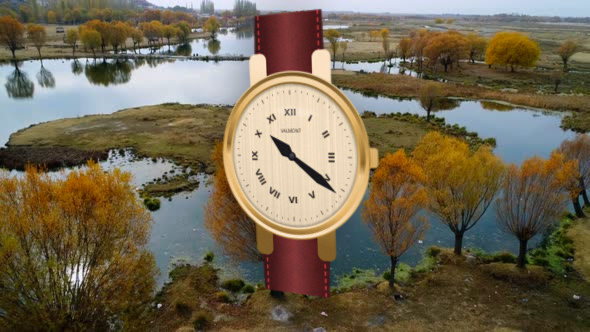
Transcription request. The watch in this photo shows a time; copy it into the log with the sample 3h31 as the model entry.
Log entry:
10h21
